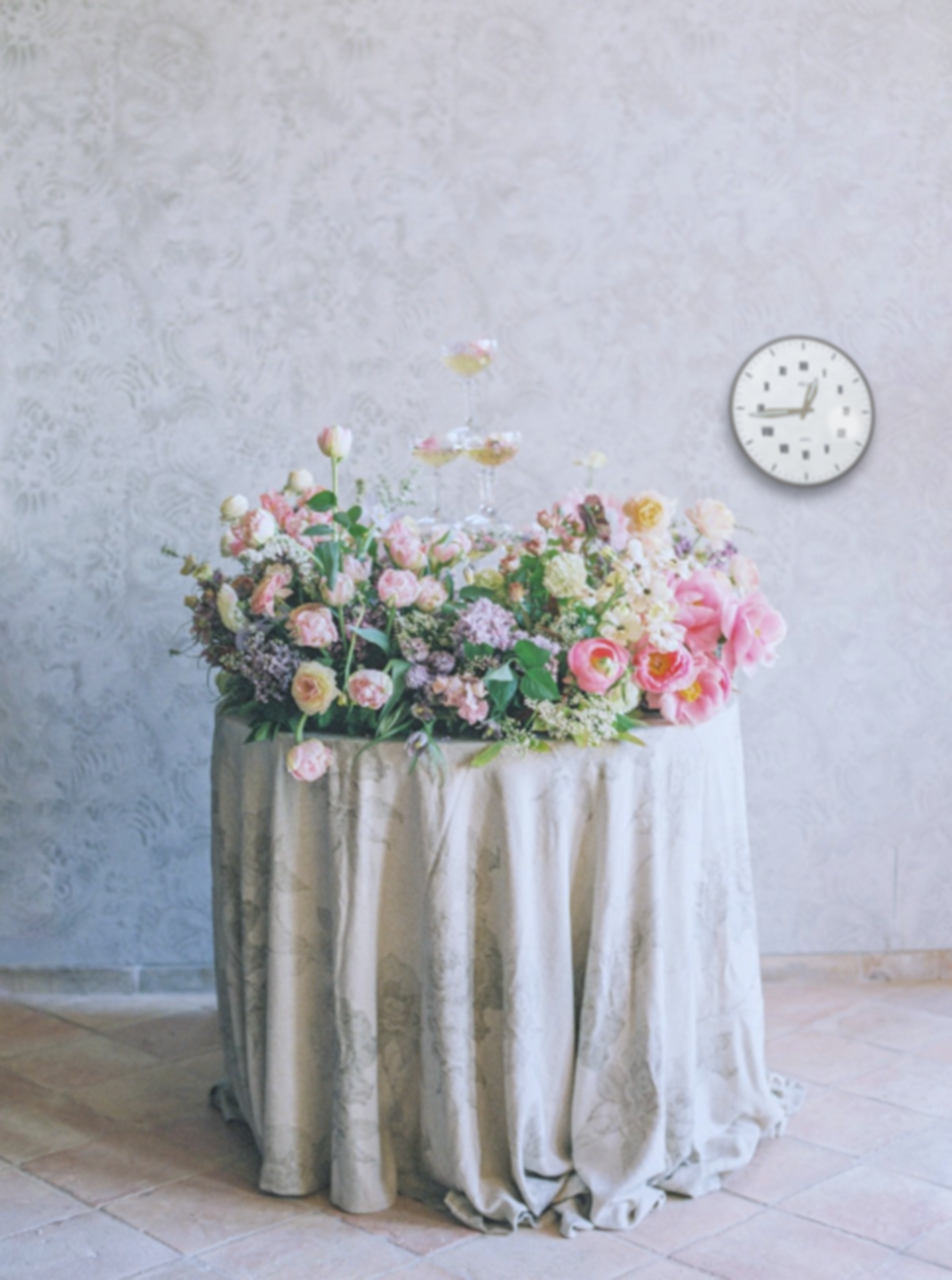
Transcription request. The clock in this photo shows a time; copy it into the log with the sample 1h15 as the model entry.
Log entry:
12h44
